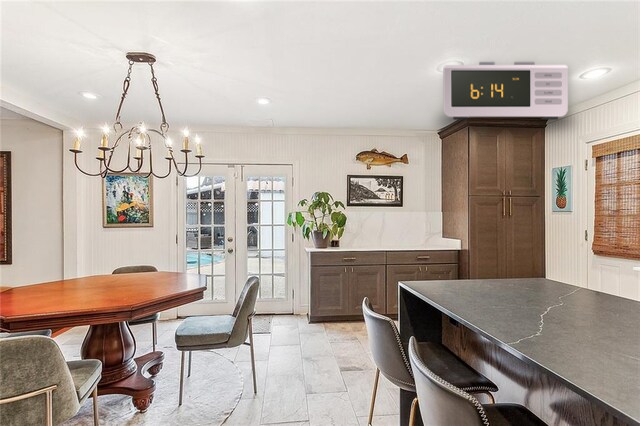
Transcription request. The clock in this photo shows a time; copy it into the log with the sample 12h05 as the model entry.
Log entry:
6h14
